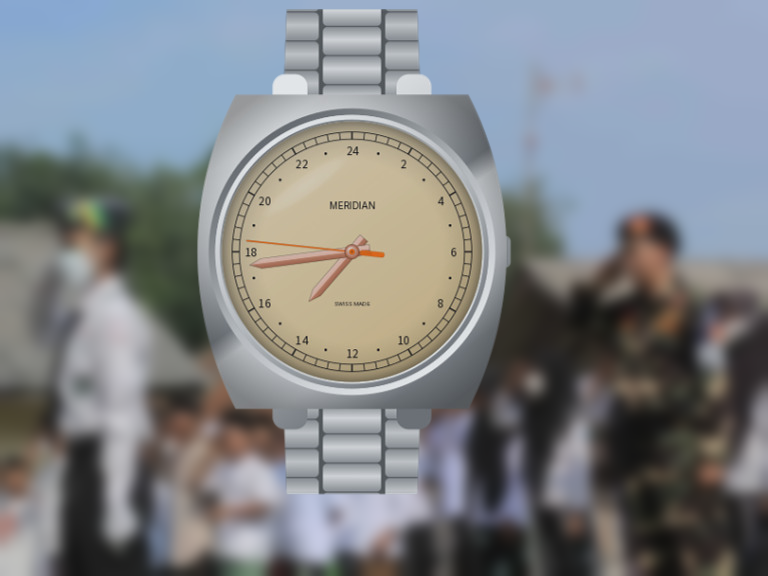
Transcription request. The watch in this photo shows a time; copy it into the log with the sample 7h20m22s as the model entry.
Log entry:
14h43m46s
